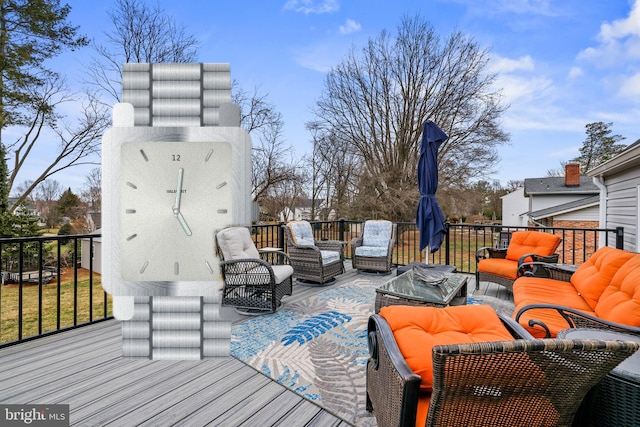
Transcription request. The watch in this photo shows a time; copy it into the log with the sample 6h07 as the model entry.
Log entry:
5h01
